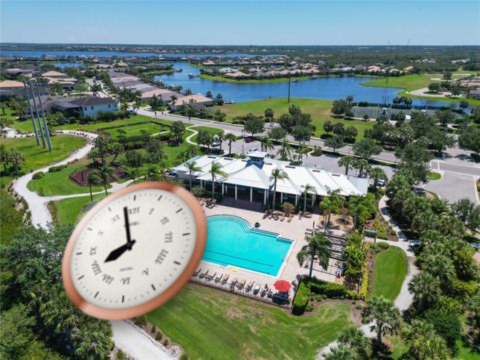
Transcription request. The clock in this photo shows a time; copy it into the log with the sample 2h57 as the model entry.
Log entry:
7h58
